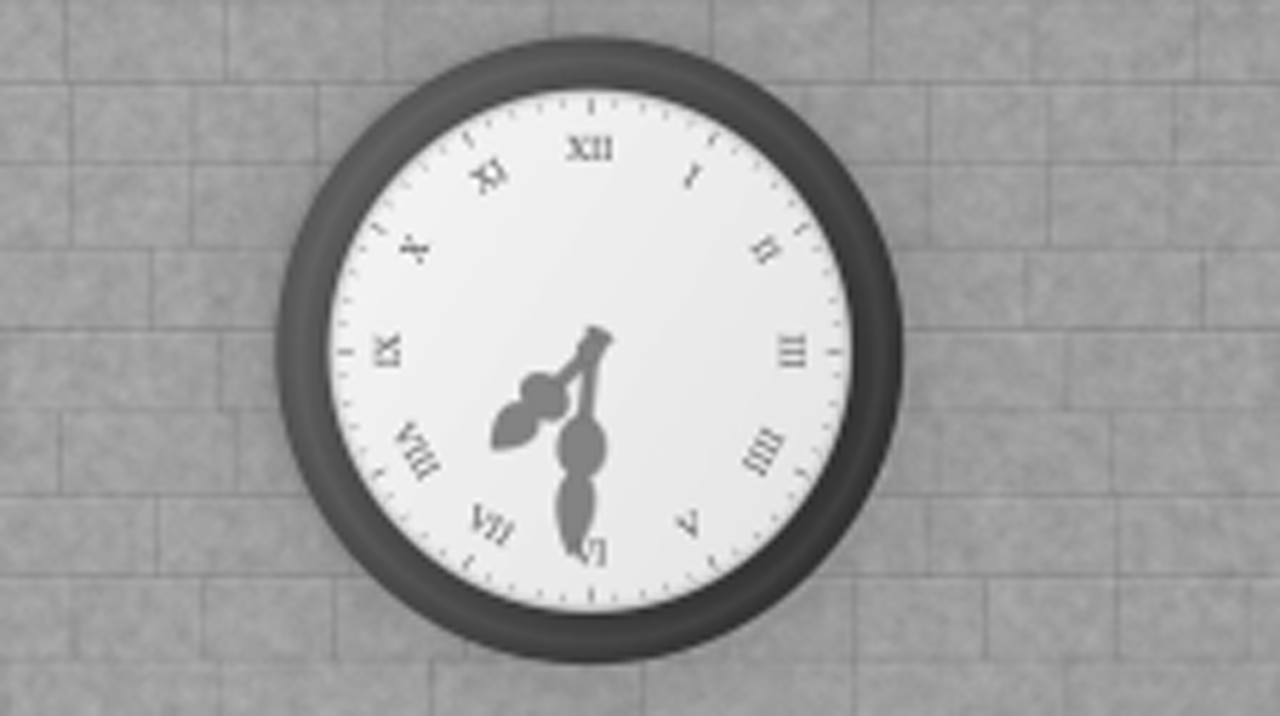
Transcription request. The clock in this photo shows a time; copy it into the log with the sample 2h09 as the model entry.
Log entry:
7h31
